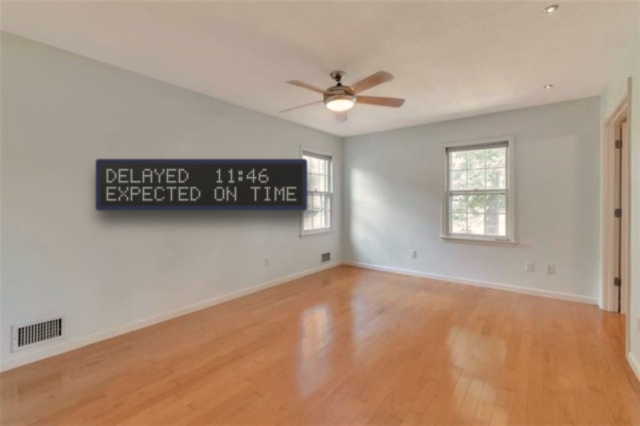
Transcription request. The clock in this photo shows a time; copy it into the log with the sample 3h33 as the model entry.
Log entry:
11h46
